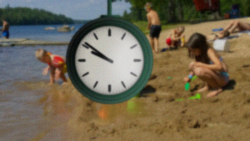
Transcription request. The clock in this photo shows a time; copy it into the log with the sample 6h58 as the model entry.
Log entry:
9h51
